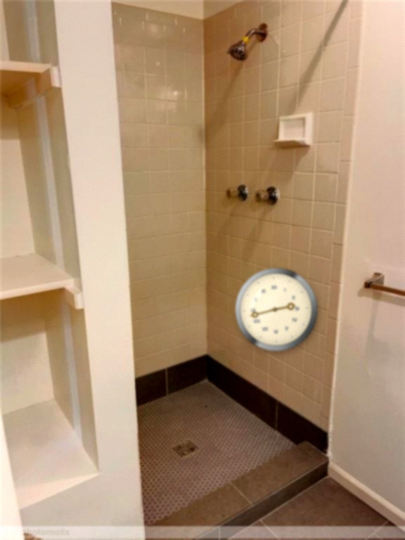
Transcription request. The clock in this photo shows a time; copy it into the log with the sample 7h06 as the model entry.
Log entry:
2h43
